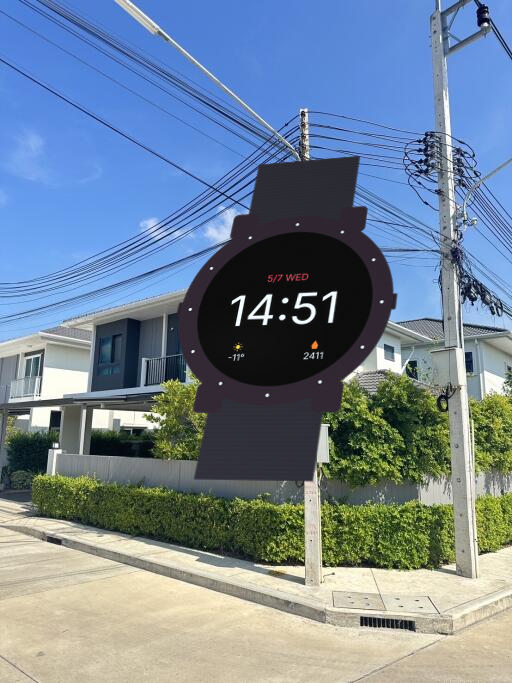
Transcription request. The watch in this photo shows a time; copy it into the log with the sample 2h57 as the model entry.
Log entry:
14h51
